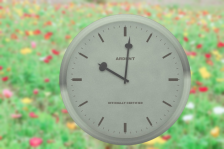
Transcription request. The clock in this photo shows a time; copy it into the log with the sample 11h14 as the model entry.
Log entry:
10h01
